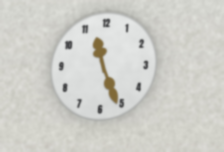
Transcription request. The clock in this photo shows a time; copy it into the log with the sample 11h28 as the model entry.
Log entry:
11h26
